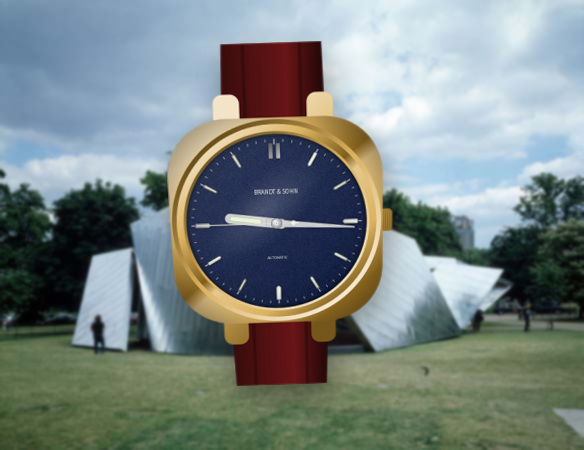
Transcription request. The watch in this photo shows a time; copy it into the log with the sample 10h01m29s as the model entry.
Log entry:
9h15m45s
